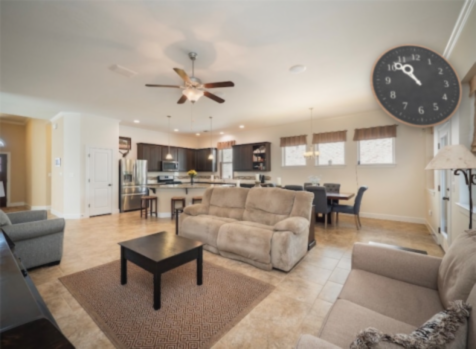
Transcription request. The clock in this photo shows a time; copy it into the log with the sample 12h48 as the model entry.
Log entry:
10h52
